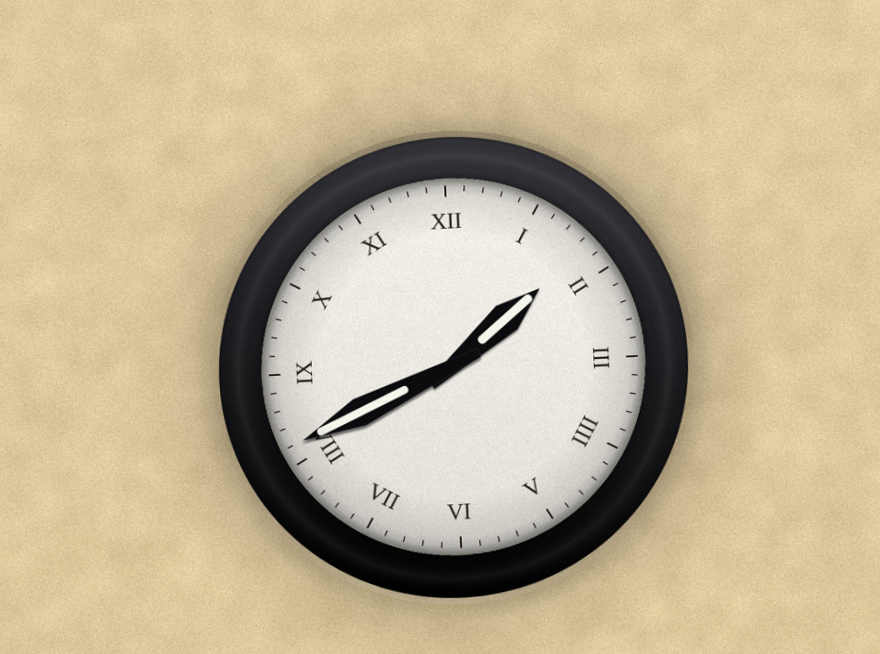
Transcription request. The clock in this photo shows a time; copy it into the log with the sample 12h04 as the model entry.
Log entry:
1h41
